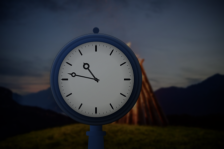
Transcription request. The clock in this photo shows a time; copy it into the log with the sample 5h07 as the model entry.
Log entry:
10h47
